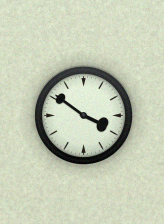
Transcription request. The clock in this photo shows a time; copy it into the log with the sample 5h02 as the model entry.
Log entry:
3h51
